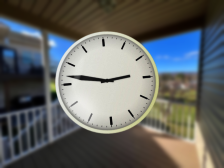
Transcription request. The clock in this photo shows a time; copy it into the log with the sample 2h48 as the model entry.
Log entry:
2h47
